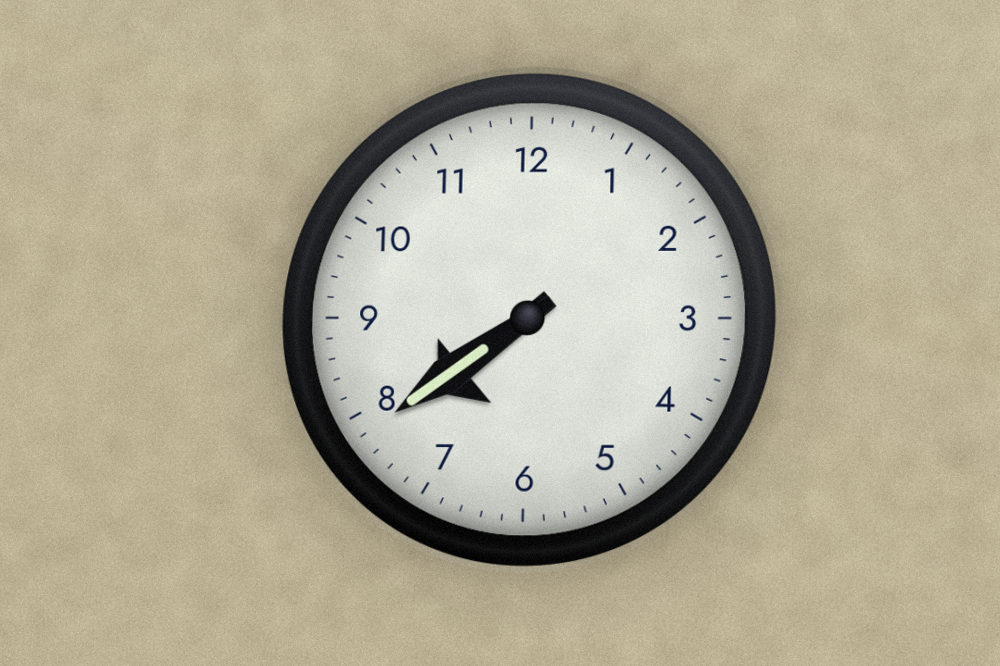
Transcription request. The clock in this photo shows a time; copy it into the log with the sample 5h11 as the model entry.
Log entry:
7h39
